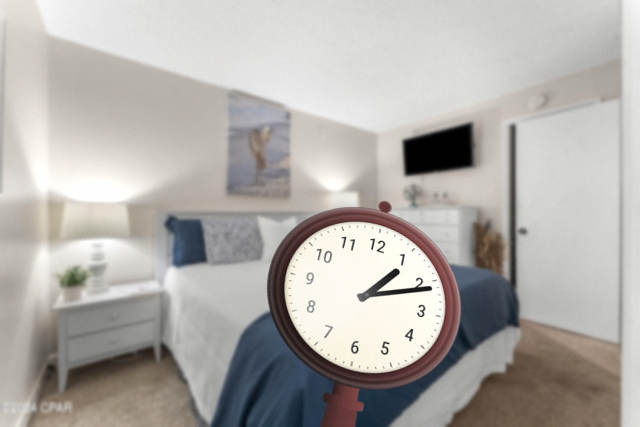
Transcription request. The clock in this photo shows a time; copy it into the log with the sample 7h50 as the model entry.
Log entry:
1h11
